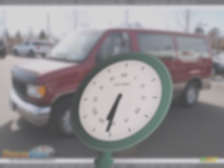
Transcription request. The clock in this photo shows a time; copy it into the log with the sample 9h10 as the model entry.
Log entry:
6h31
